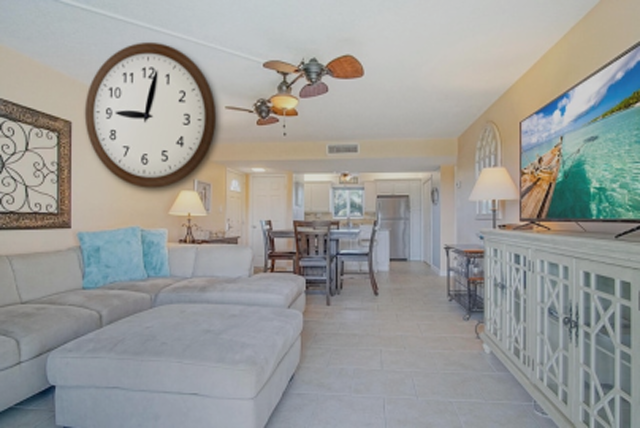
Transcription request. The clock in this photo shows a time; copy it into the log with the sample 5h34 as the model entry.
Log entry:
9h02
